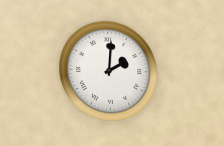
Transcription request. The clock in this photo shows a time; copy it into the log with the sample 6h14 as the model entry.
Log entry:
2h01
